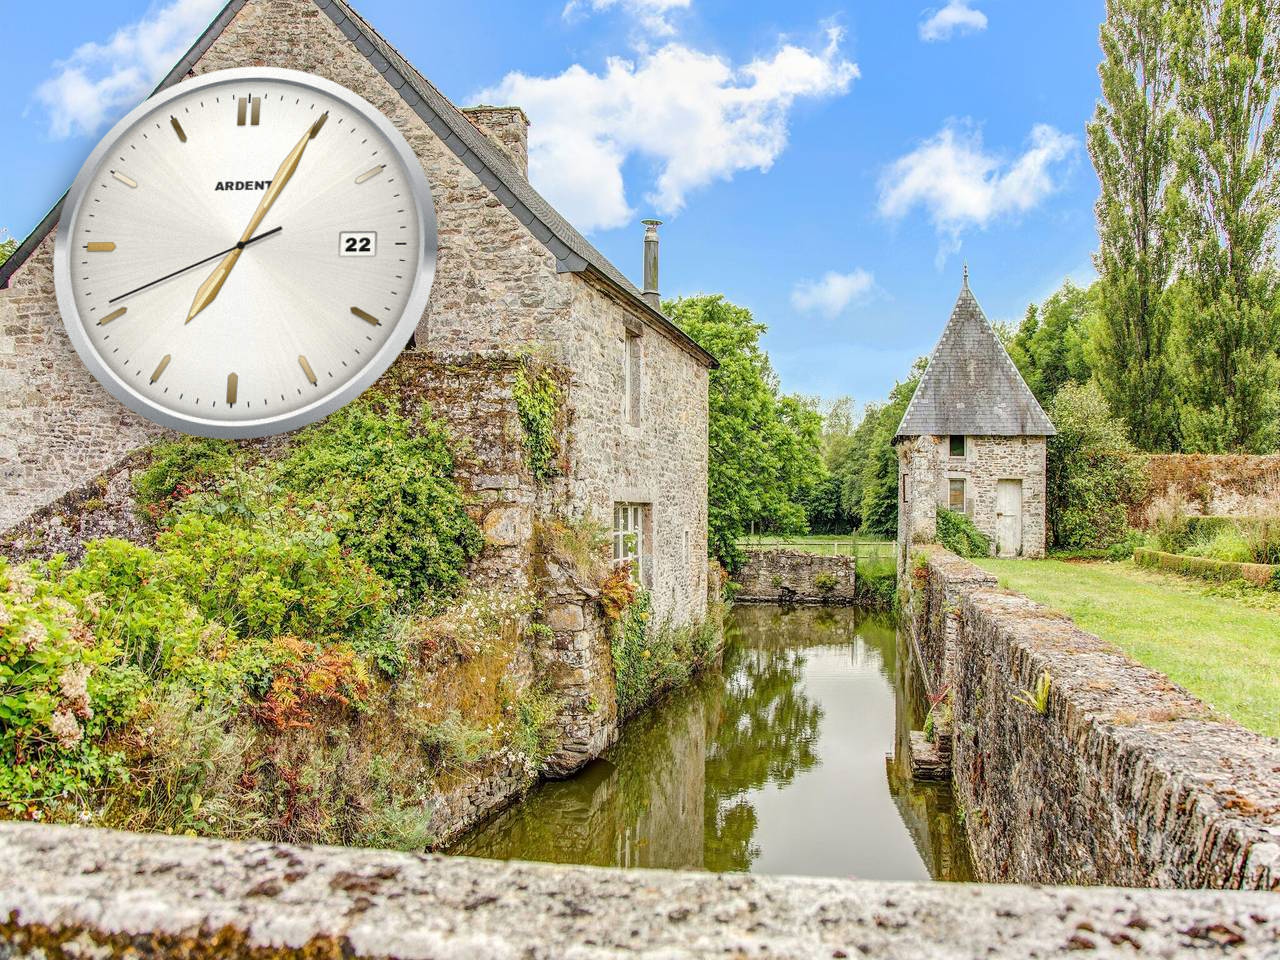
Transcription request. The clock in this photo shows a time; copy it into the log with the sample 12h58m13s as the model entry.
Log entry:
7h04m41s
